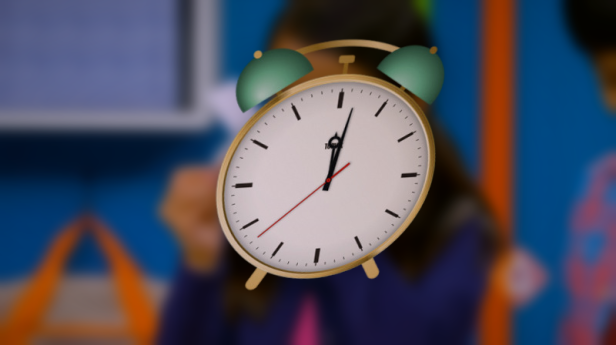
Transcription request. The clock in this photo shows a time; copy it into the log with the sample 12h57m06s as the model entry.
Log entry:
12h01m38s
